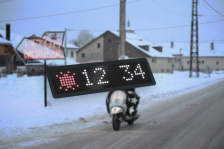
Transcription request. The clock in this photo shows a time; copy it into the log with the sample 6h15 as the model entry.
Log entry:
12h34
